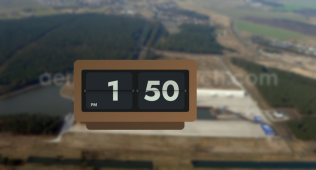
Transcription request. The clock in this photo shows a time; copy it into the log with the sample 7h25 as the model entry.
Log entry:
1h50
